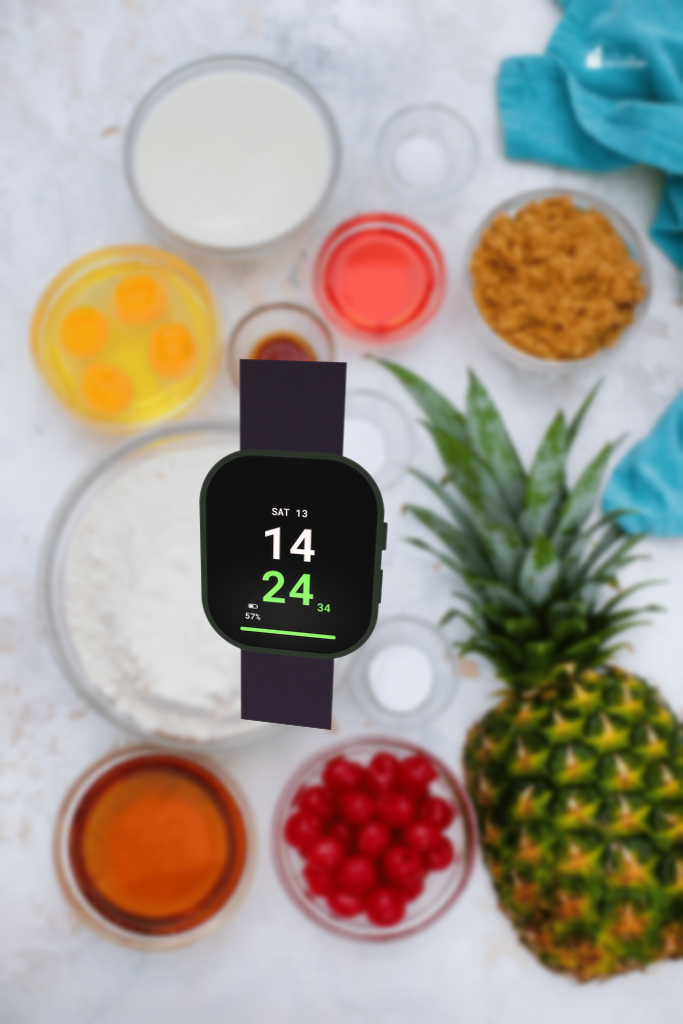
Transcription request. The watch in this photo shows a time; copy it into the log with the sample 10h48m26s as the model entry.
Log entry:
14h24m34s
